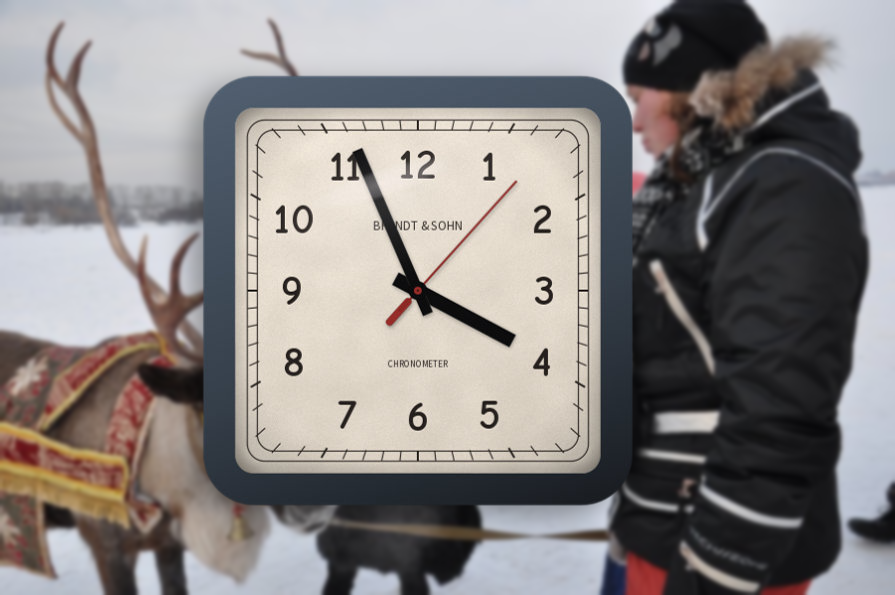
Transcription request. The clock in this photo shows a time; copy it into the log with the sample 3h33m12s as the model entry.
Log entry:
3h56m07s
